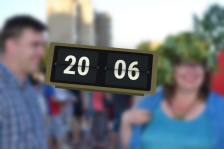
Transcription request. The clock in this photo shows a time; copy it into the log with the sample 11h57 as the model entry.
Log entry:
20h06
